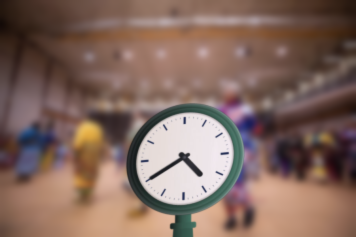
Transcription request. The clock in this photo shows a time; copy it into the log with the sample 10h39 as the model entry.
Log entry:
4h40
